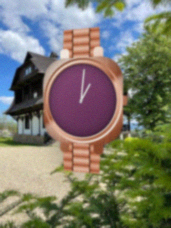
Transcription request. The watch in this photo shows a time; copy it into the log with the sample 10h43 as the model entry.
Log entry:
1h01
